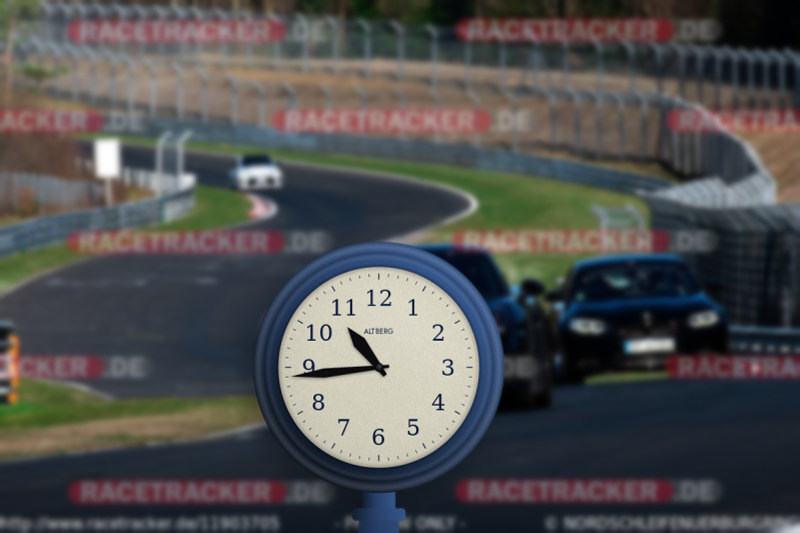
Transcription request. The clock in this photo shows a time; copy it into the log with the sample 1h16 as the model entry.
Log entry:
10h44
